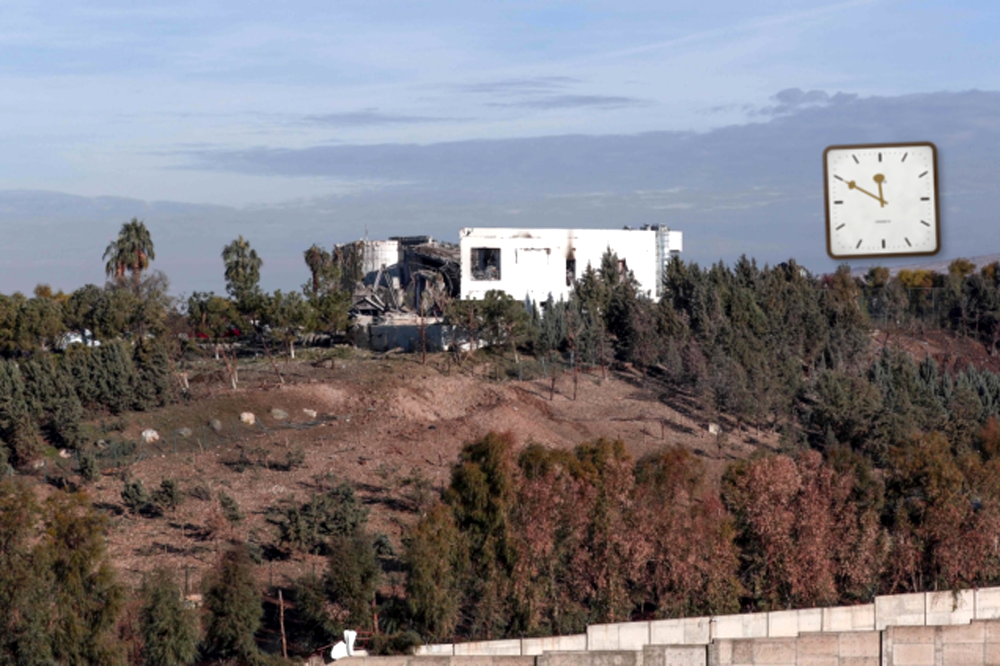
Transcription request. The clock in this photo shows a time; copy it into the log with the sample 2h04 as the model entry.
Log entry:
11h50
